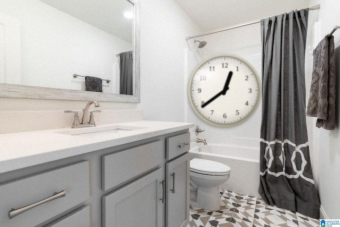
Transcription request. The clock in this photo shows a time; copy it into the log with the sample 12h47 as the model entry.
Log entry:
12h39
